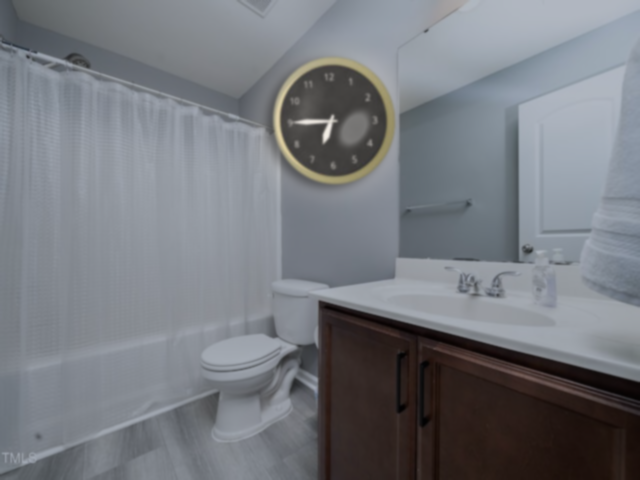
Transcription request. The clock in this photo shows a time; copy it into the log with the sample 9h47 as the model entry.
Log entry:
6h45
